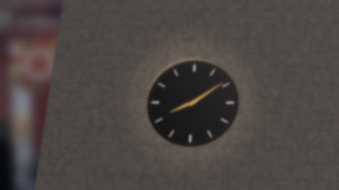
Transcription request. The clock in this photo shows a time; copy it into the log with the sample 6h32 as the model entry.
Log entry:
8h09
